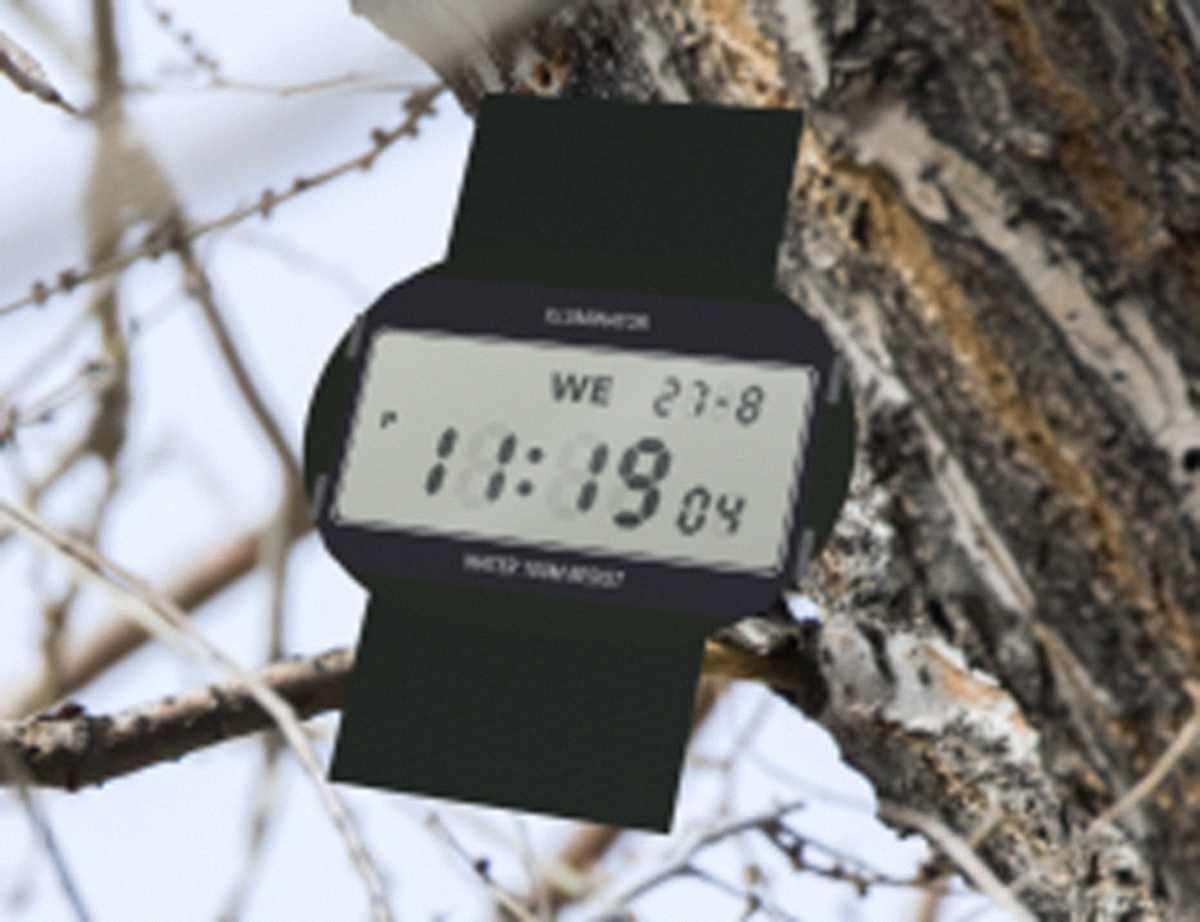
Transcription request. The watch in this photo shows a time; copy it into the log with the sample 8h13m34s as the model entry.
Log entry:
11h19m04s
